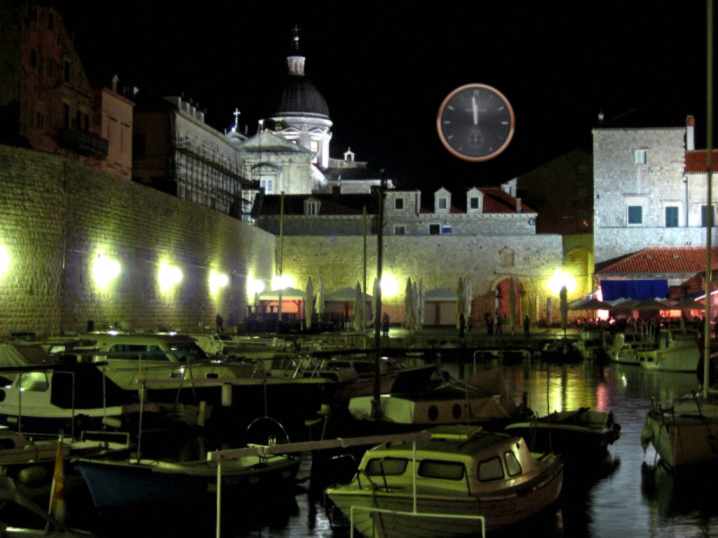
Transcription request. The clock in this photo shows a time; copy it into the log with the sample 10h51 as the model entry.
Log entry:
11h59
